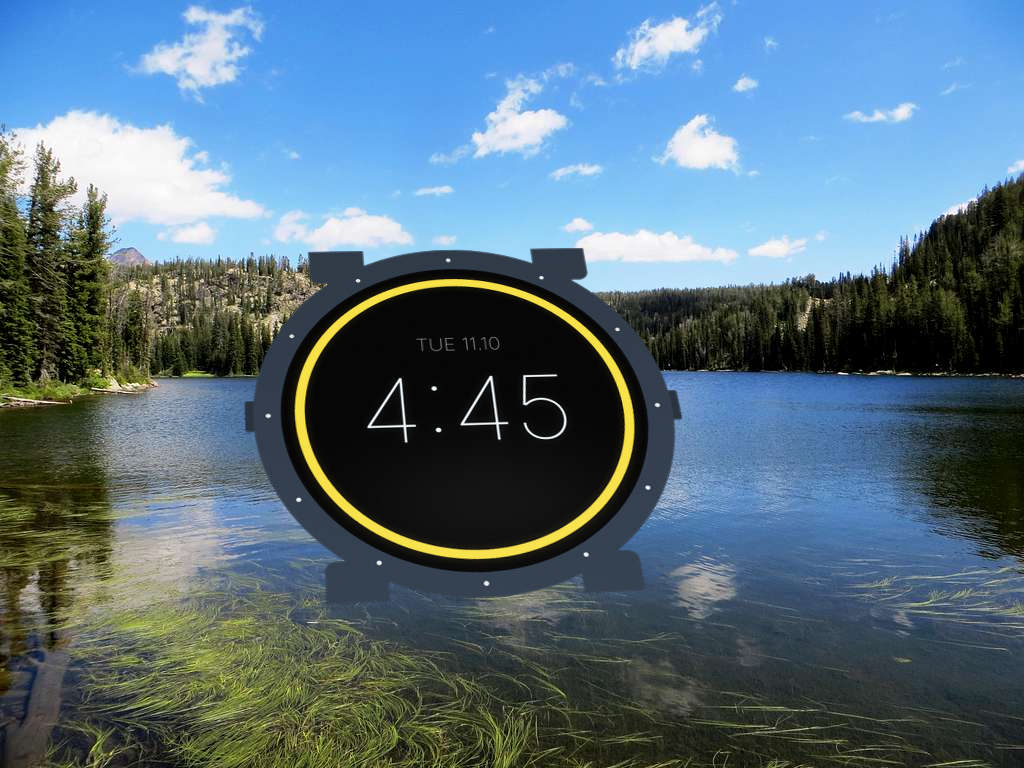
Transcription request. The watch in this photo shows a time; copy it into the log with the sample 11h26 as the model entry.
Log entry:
4h45
